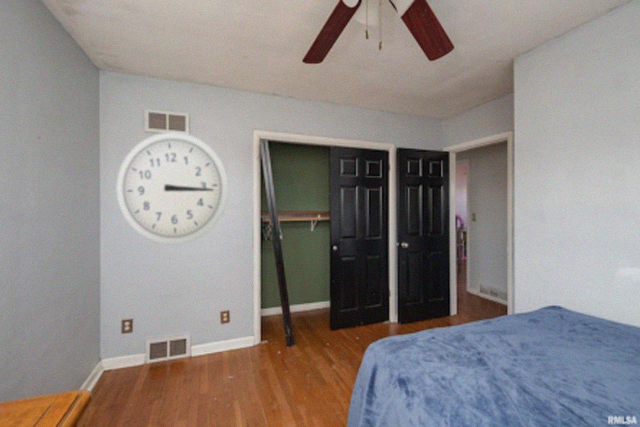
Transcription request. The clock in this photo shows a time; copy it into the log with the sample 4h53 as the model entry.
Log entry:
3h16
